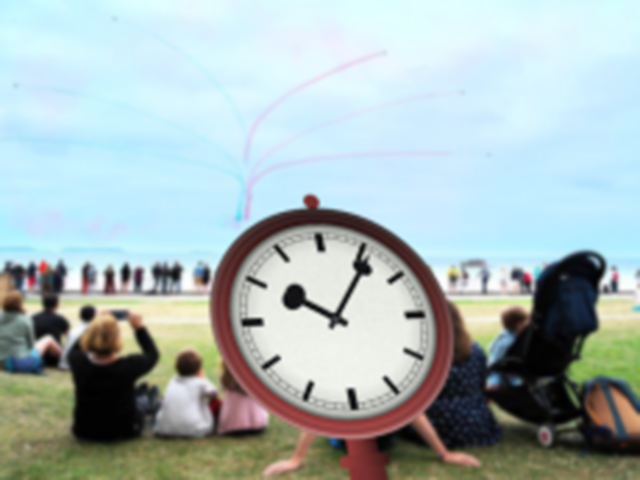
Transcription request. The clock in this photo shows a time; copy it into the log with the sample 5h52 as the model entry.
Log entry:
10h06
